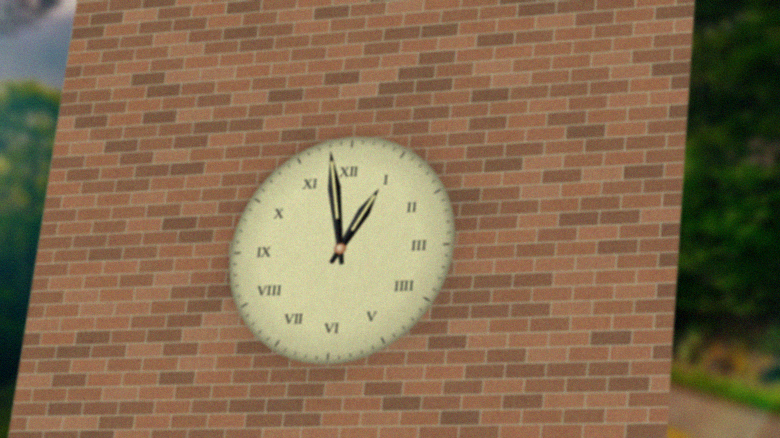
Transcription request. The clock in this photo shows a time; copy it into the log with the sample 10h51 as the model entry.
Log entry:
12h58
